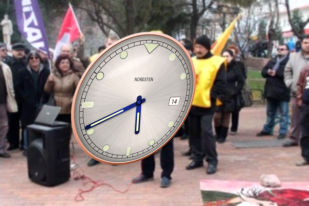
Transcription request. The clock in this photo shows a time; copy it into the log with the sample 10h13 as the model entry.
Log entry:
5h41
